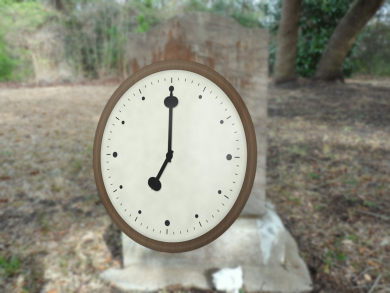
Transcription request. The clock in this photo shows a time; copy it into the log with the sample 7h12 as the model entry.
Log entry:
7h00
